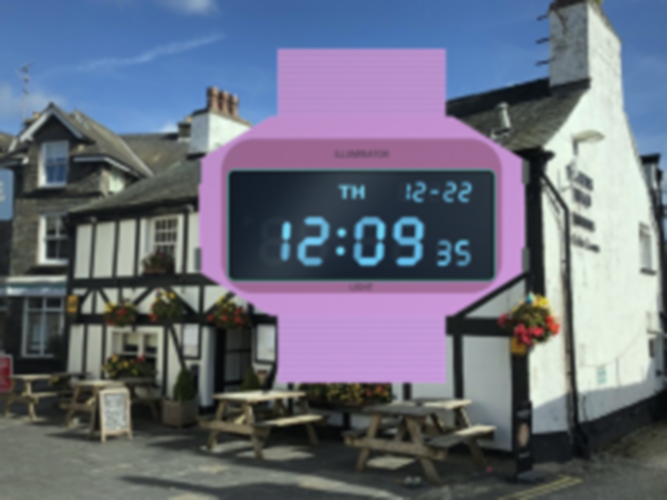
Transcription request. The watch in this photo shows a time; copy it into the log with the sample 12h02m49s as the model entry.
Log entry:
12h09m35s
